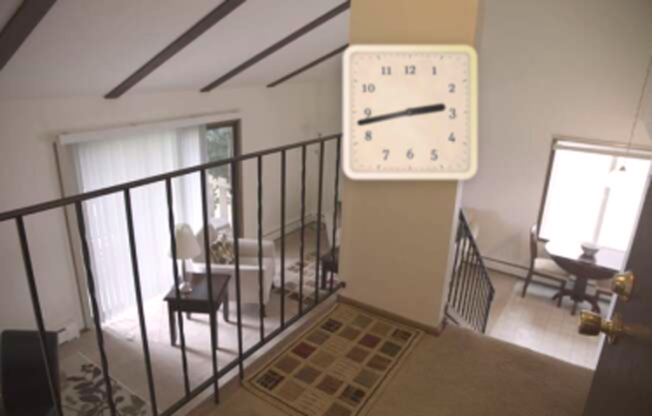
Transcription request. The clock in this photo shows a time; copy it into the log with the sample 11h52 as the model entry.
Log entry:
2h43
